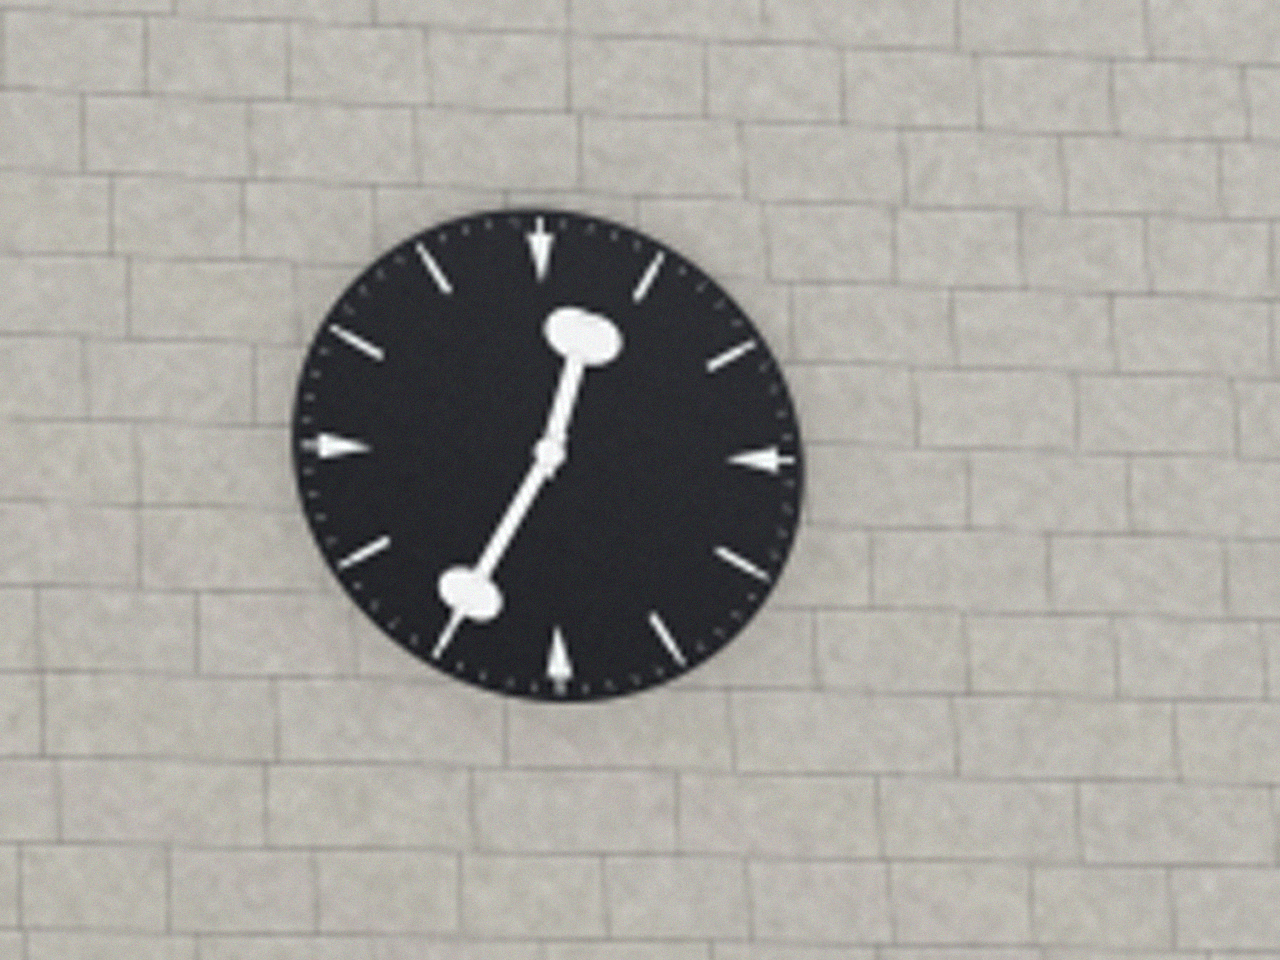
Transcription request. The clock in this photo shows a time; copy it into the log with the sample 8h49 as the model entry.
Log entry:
12h35
